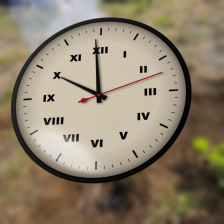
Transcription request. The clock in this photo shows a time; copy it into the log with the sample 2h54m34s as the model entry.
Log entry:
9h59m12s
